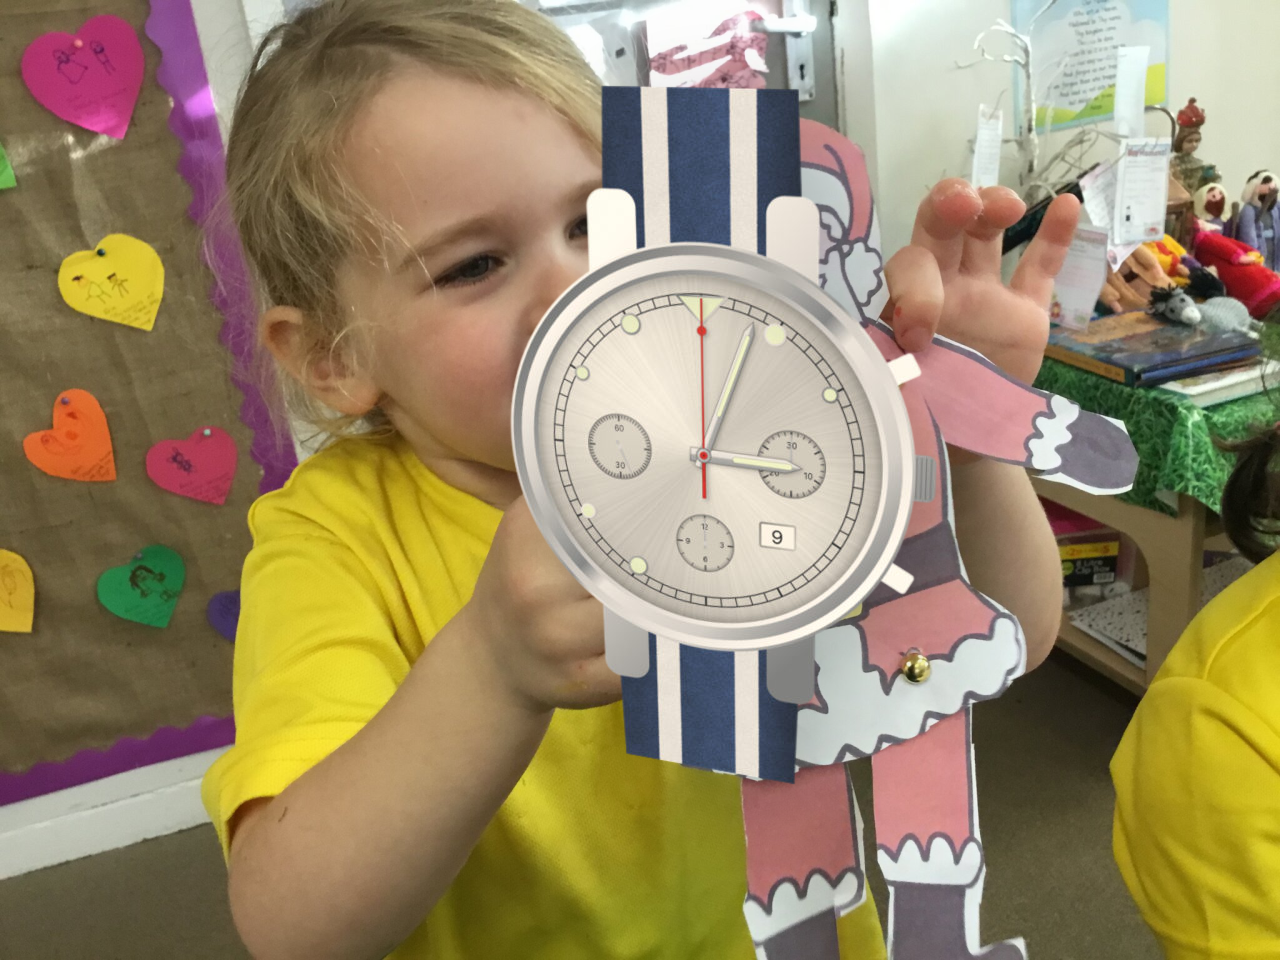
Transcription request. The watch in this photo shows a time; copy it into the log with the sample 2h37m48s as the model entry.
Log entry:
3h03m26s
